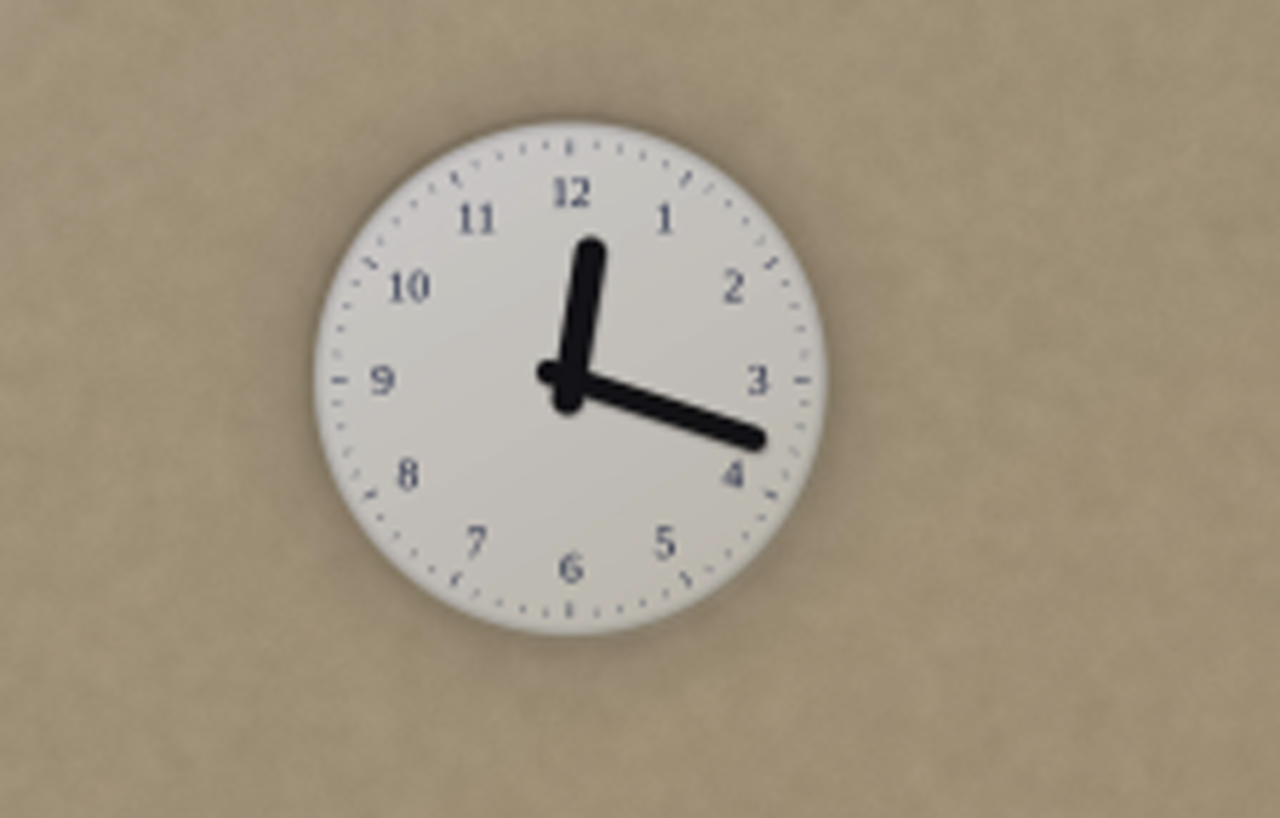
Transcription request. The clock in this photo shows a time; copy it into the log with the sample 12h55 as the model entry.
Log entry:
12h18
